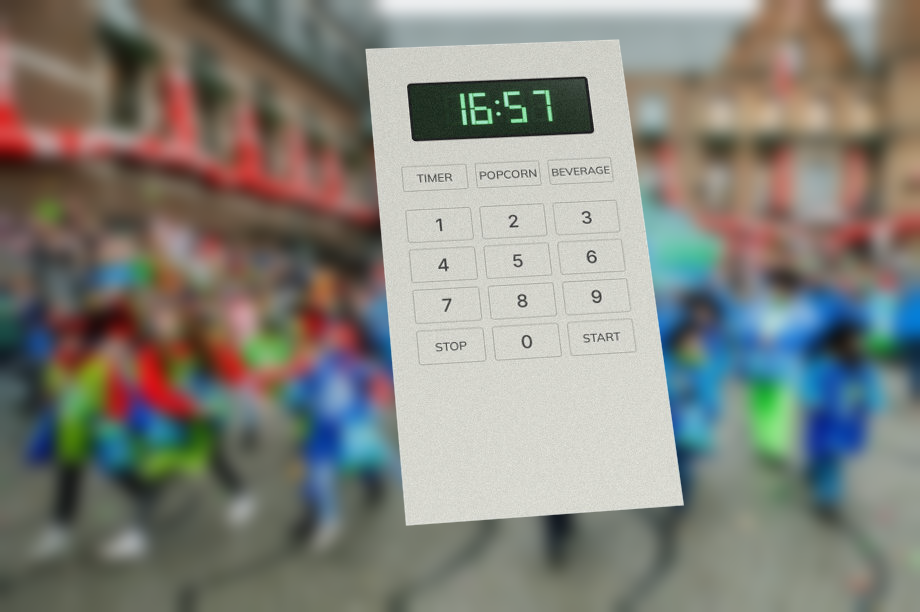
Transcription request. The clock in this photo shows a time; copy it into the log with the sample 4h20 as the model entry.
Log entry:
16h57
